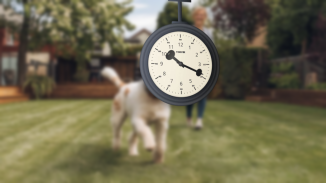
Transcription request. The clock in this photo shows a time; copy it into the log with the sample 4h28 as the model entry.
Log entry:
10h19
